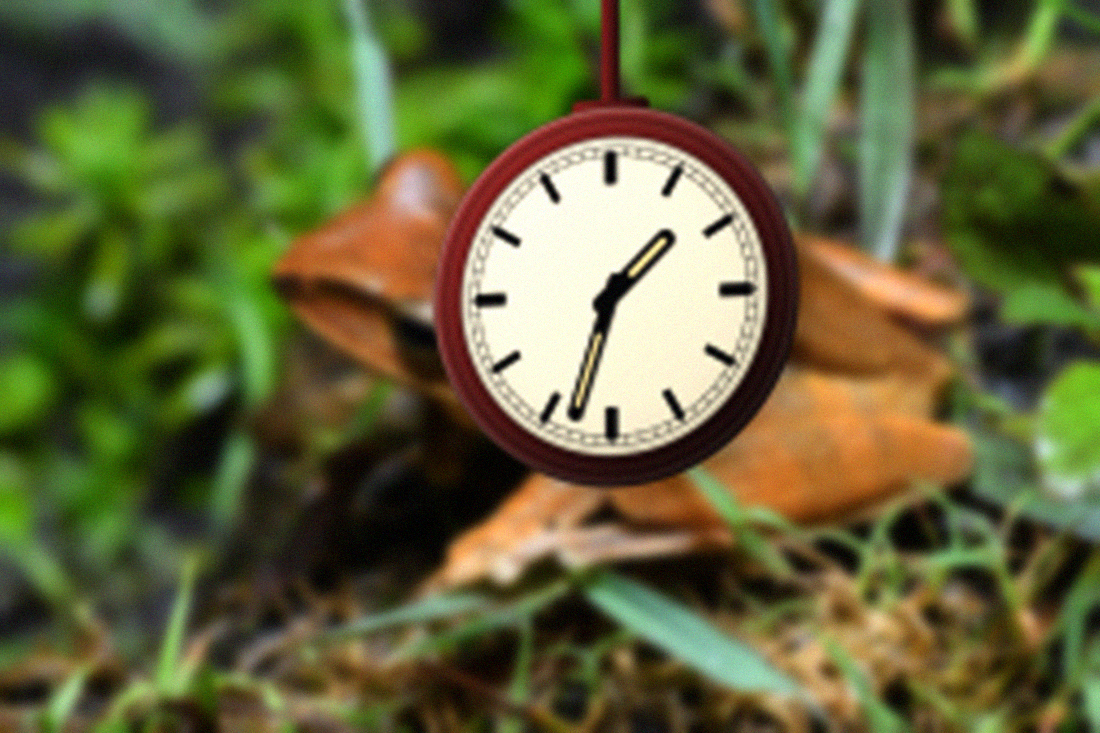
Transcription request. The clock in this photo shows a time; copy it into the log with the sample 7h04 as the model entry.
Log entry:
1h33
